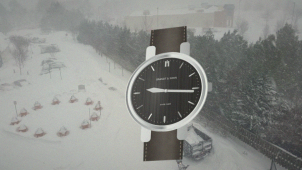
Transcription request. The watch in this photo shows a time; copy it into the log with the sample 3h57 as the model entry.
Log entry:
9h16
